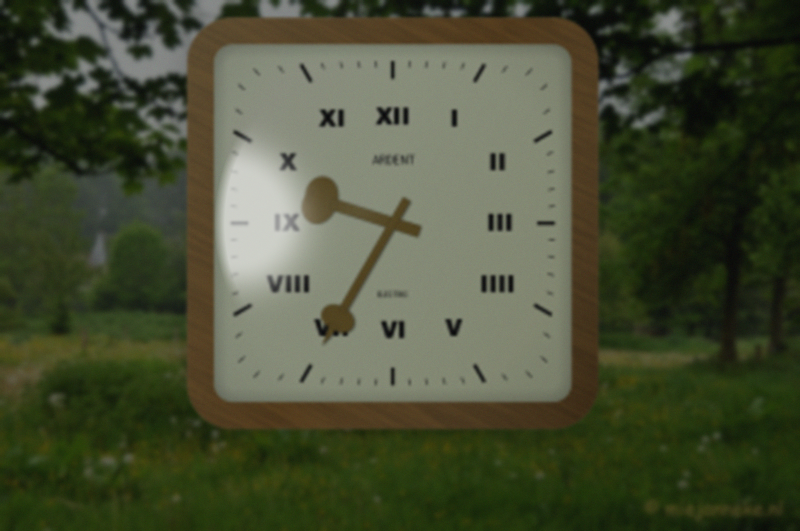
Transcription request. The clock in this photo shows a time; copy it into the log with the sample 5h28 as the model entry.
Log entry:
9h35
